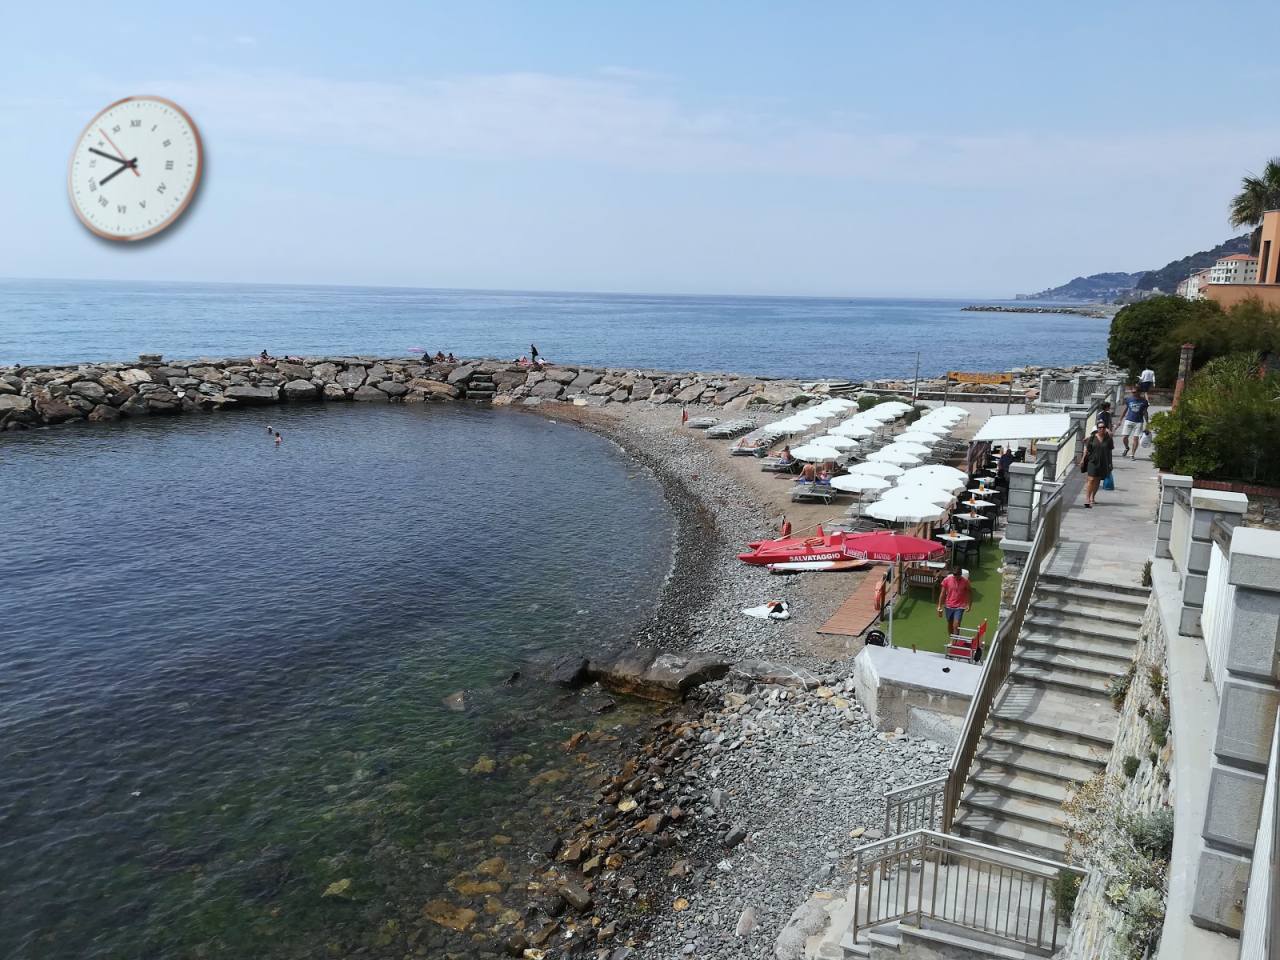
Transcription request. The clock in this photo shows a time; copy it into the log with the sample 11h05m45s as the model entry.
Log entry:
7h47m52s
